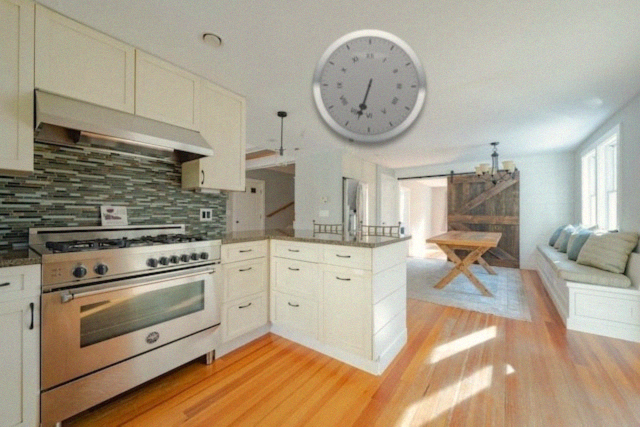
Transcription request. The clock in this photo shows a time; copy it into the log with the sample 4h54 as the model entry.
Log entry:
6h33
